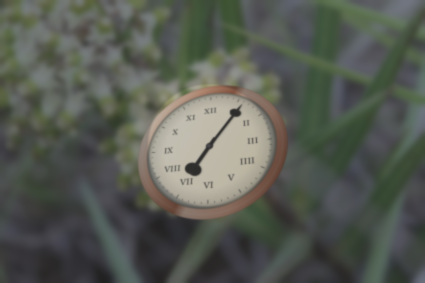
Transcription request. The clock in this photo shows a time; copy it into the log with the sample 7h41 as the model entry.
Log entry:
7h06
